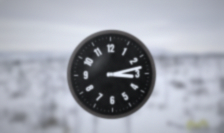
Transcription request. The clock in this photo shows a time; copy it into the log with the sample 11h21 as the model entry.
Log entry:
3h13
